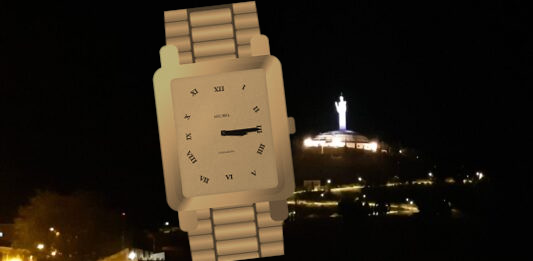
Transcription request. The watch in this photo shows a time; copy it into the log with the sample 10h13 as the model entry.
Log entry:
3h15
